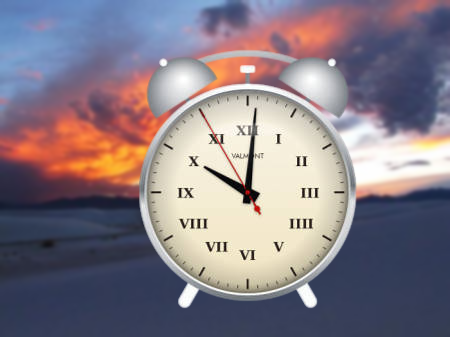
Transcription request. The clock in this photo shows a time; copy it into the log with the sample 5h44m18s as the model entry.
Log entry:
10h00m55s
